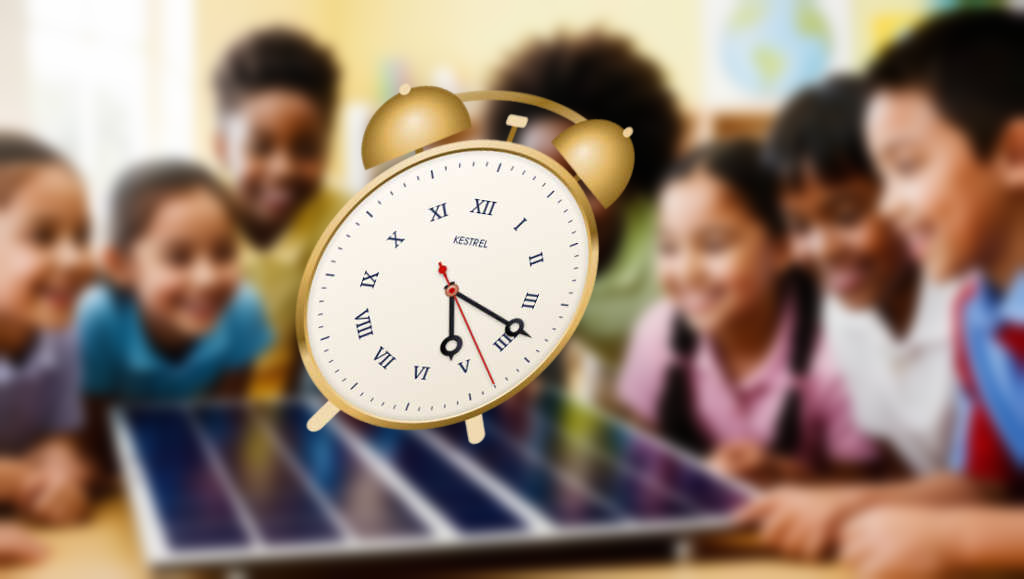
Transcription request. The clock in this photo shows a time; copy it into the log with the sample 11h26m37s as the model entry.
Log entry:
5h18m23s
